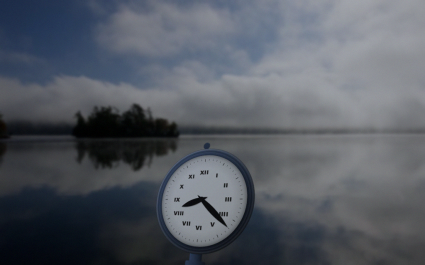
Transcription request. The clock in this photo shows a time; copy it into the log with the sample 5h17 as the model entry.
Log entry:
8h22
